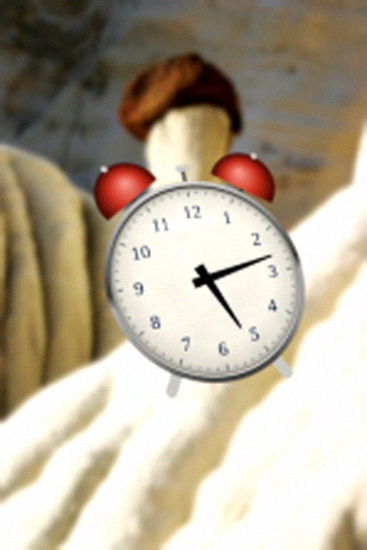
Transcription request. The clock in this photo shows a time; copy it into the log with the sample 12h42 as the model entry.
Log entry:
5h13
